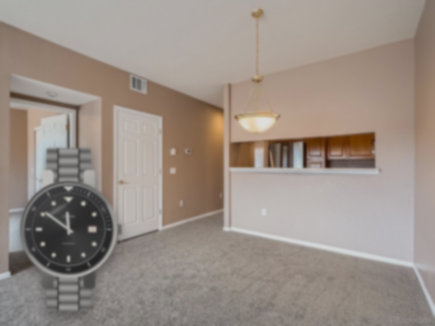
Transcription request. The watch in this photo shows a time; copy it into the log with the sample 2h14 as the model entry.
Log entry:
11h51
